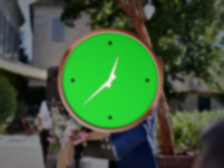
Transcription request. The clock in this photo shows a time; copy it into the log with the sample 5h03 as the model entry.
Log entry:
12h38
